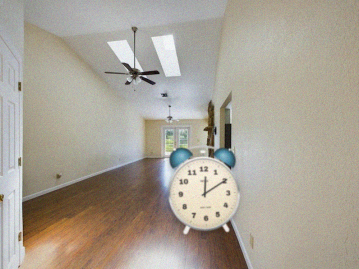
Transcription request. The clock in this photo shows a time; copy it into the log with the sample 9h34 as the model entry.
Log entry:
12h10
